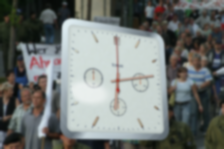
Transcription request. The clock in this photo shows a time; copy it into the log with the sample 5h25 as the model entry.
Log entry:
6h13
